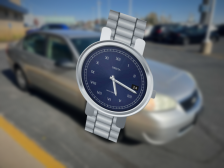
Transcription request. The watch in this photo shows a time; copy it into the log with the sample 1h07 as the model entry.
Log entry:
5h17
